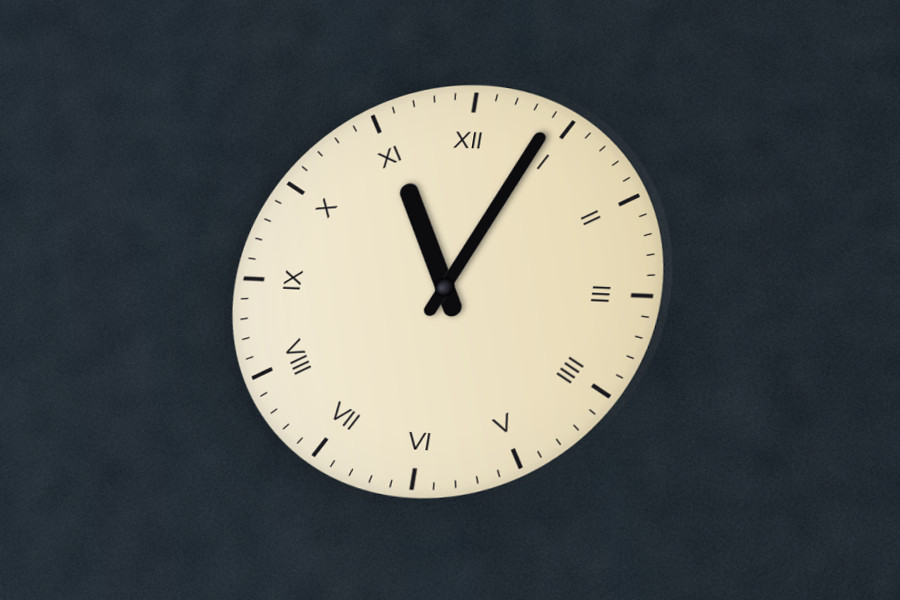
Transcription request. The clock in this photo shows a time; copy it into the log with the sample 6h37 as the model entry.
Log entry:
11h04
